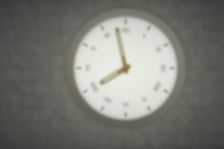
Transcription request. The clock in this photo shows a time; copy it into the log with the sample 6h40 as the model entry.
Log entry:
7h58
